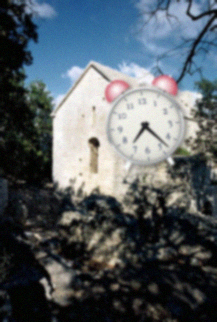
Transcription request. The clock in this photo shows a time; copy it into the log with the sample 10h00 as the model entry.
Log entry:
7h23
